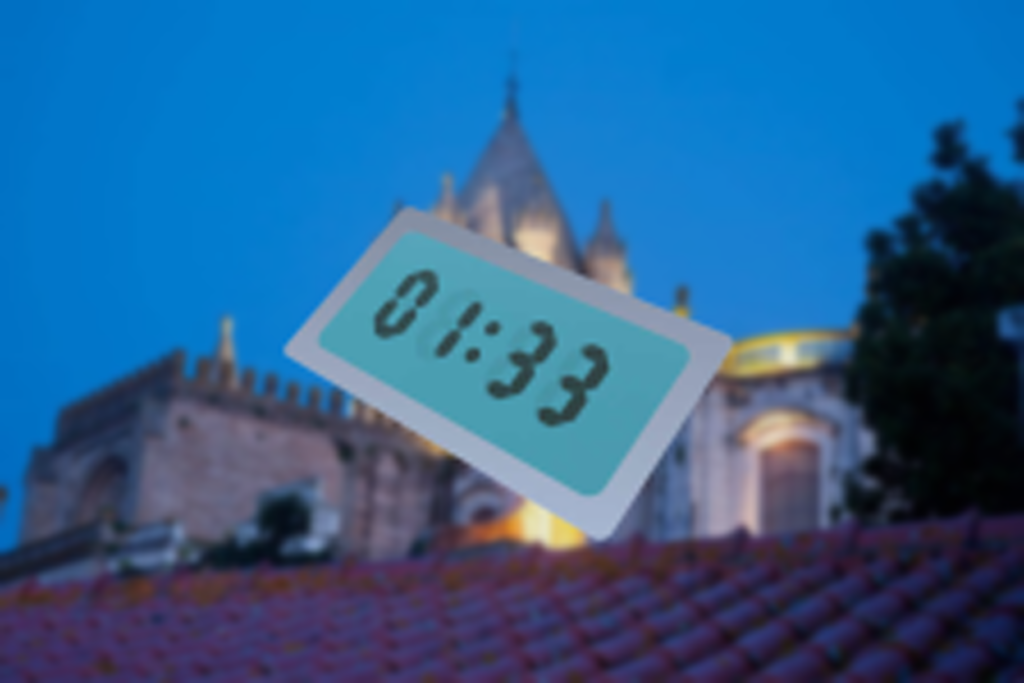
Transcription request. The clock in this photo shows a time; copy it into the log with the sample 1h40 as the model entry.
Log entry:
1h33
